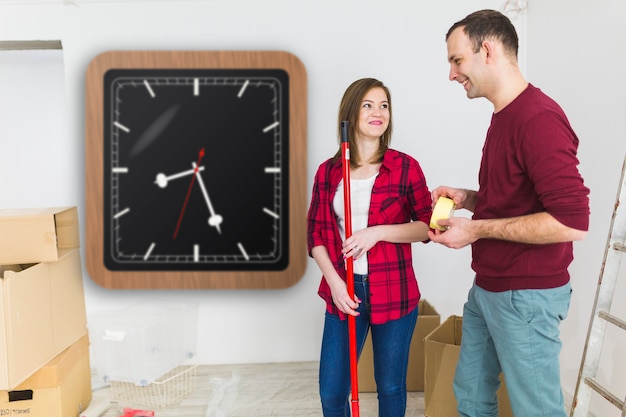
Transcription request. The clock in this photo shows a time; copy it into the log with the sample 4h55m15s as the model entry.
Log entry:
8h26m33s
